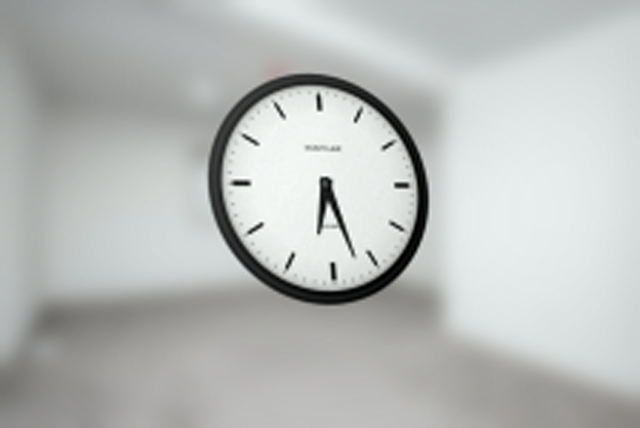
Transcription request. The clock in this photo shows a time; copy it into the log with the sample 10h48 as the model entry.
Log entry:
6h27
